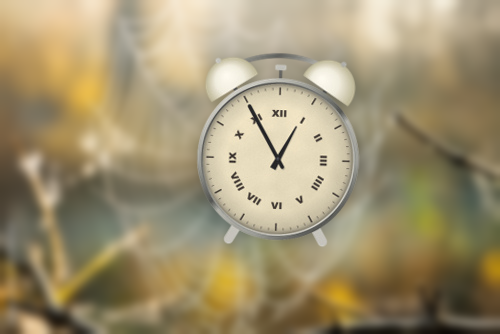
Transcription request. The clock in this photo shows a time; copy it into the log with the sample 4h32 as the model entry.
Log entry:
12h55
